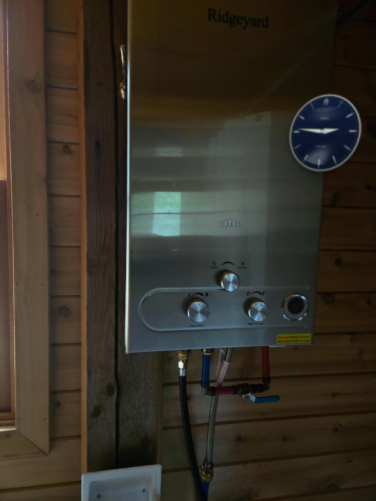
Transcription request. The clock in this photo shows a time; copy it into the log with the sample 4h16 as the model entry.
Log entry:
2h46
